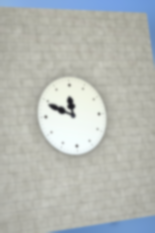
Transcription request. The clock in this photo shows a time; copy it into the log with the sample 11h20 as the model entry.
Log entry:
11h49
